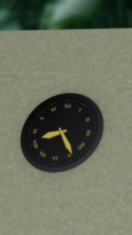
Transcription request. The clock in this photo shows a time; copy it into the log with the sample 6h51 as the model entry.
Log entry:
8h24
